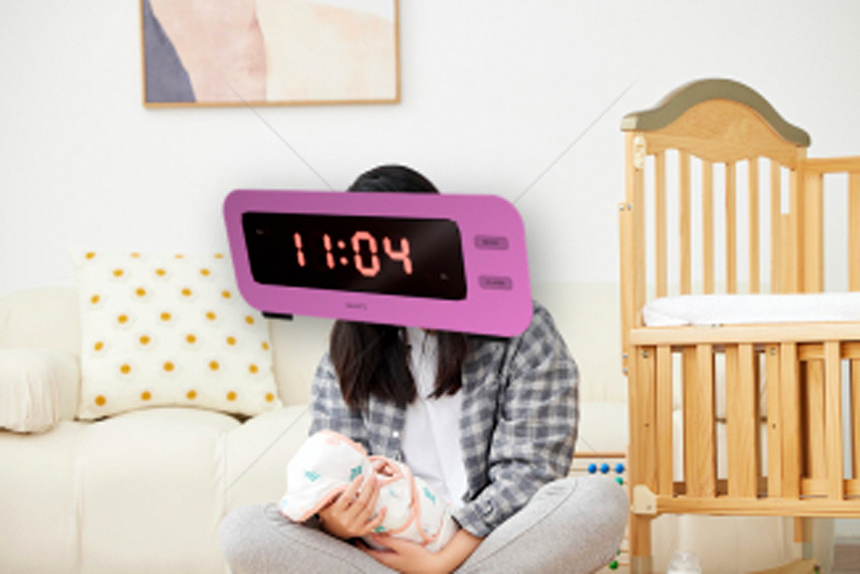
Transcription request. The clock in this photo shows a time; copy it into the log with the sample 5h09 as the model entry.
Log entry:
11h04
